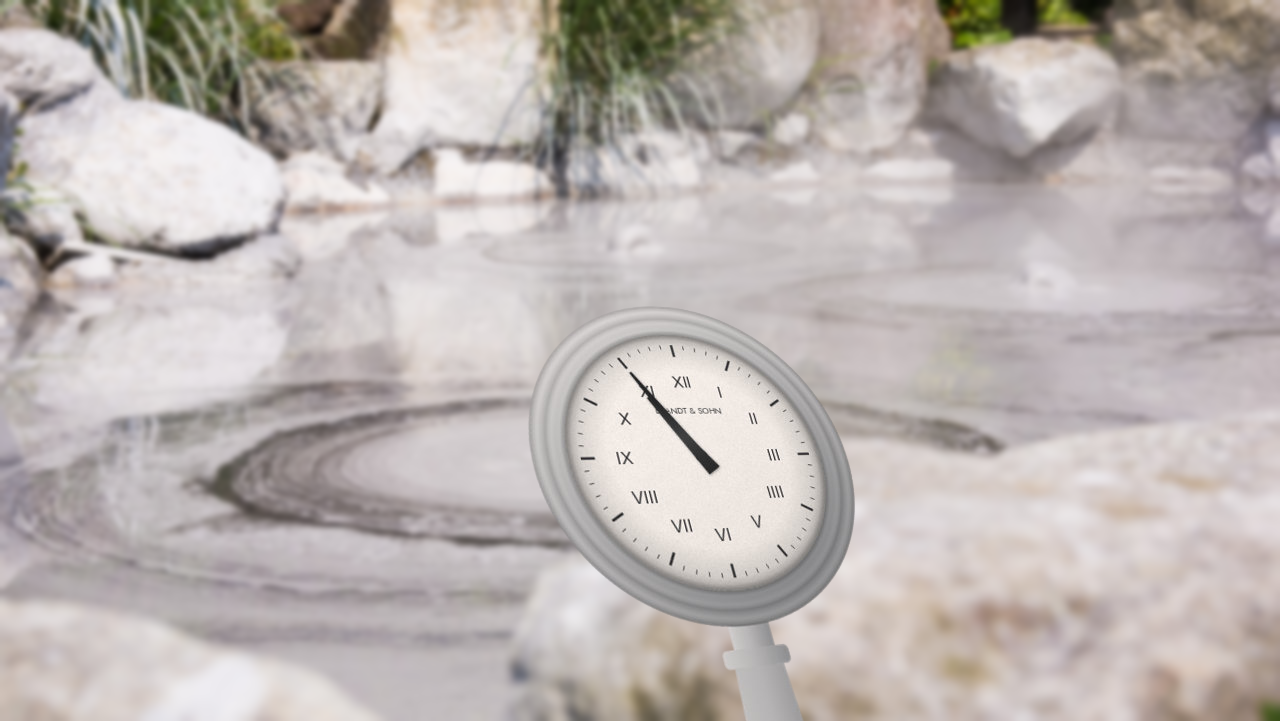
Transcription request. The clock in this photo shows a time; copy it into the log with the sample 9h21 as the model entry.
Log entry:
10h55
